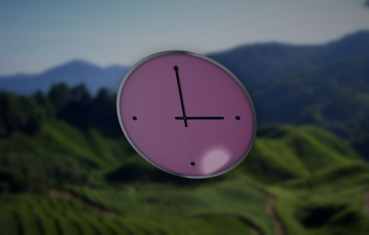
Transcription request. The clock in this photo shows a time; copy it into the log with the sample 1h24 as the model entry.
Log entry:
3h00
